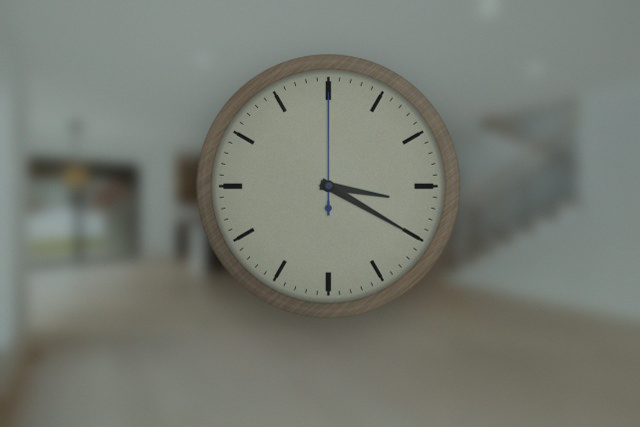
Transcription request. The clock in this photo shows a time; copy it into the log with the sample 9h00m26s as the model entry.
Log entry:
3h20m00s
